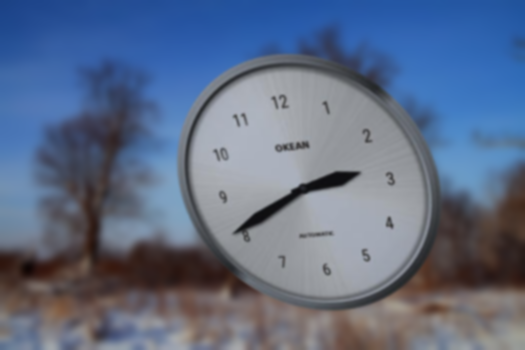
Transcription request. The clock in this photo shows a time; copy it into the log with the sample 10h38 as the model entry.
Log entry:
2h41
